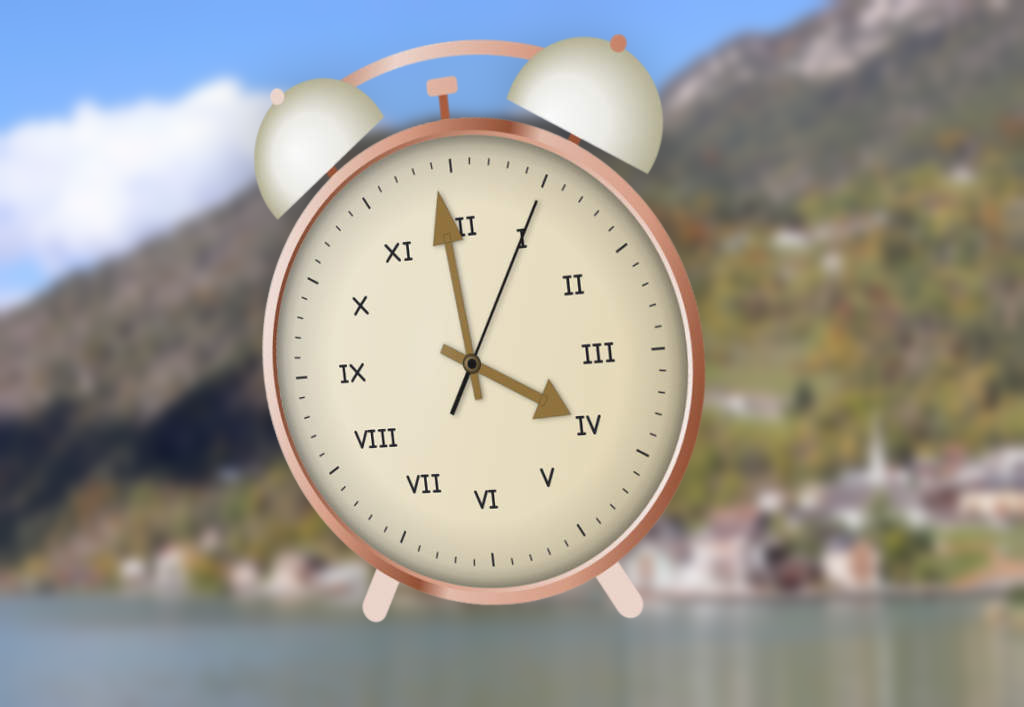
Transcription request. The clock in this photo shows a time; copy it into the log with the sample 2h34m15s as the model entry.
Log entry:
3h59m05s
